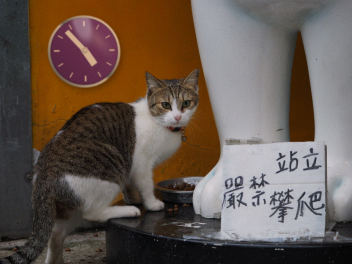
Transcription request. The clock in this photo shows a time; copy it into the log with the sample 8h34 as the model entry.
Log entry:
4h53
